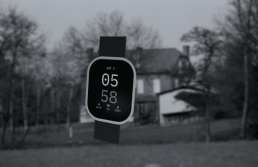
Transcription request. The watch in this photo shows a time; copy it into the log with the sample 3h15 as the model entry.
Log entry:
5h58
